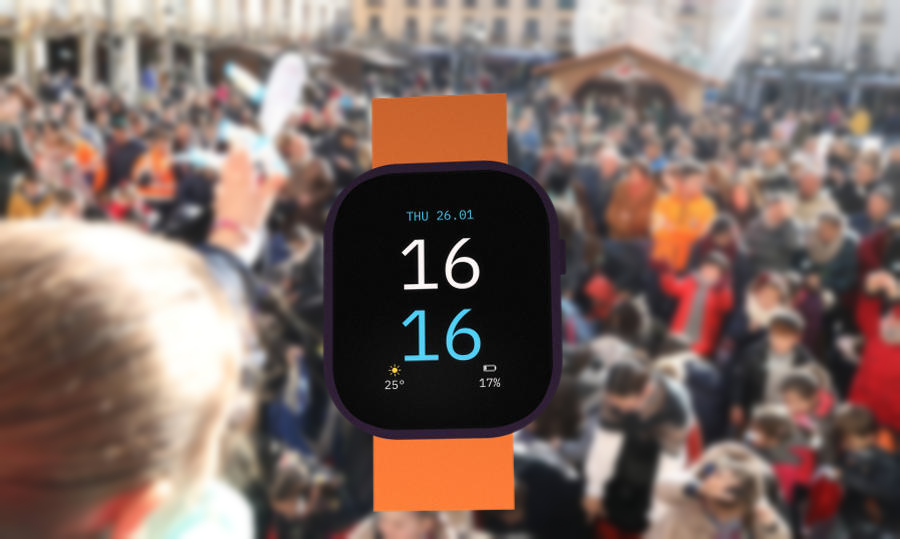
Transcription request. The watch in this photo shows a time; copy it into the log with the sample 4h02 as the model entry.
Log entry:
16h16
